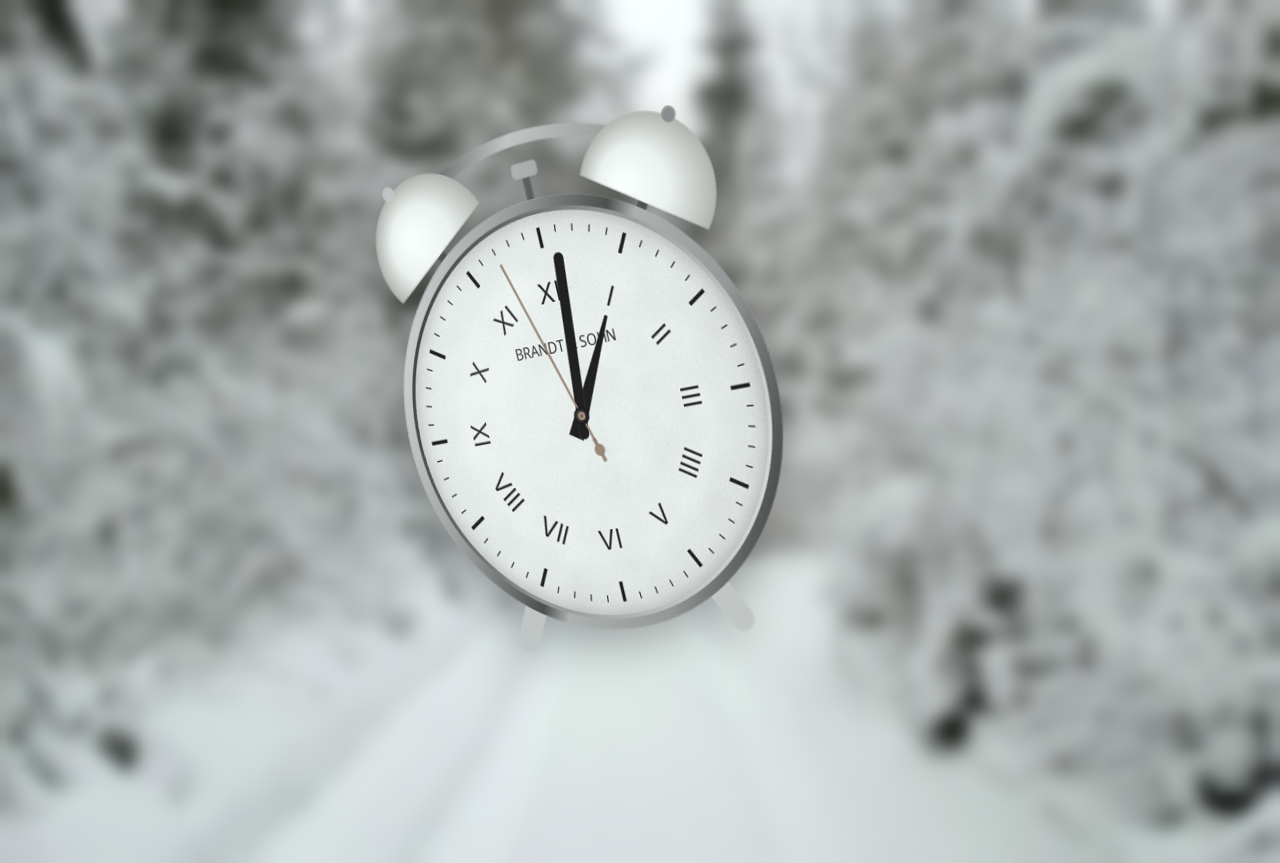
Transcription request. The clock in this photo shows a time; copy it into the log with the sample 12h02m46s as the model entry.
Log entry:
1h00m57s
